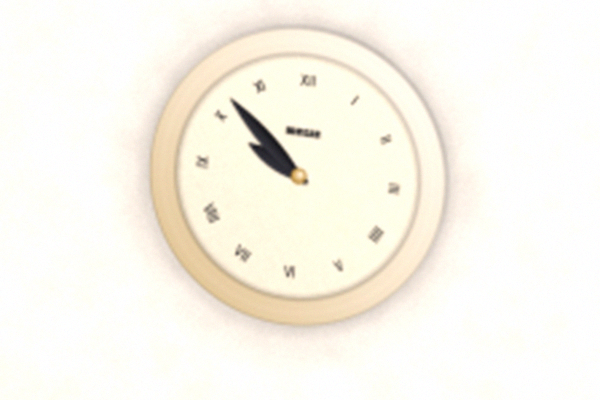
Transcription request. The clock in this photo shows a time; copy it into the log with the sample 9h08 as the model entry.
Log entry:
9h52
